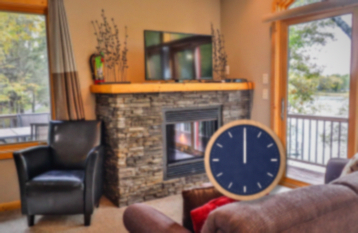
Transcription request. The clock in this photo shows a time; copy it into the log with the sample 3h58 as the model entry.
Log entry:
12h00
